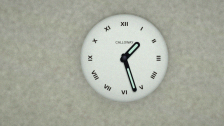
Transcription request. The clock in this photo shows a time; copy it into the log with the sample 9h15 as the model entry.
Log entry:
1h27
